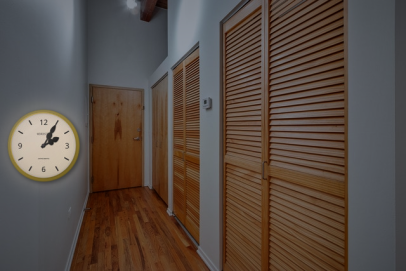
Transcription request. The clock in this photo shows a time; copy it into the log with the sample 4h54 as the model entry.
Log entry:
2h05
